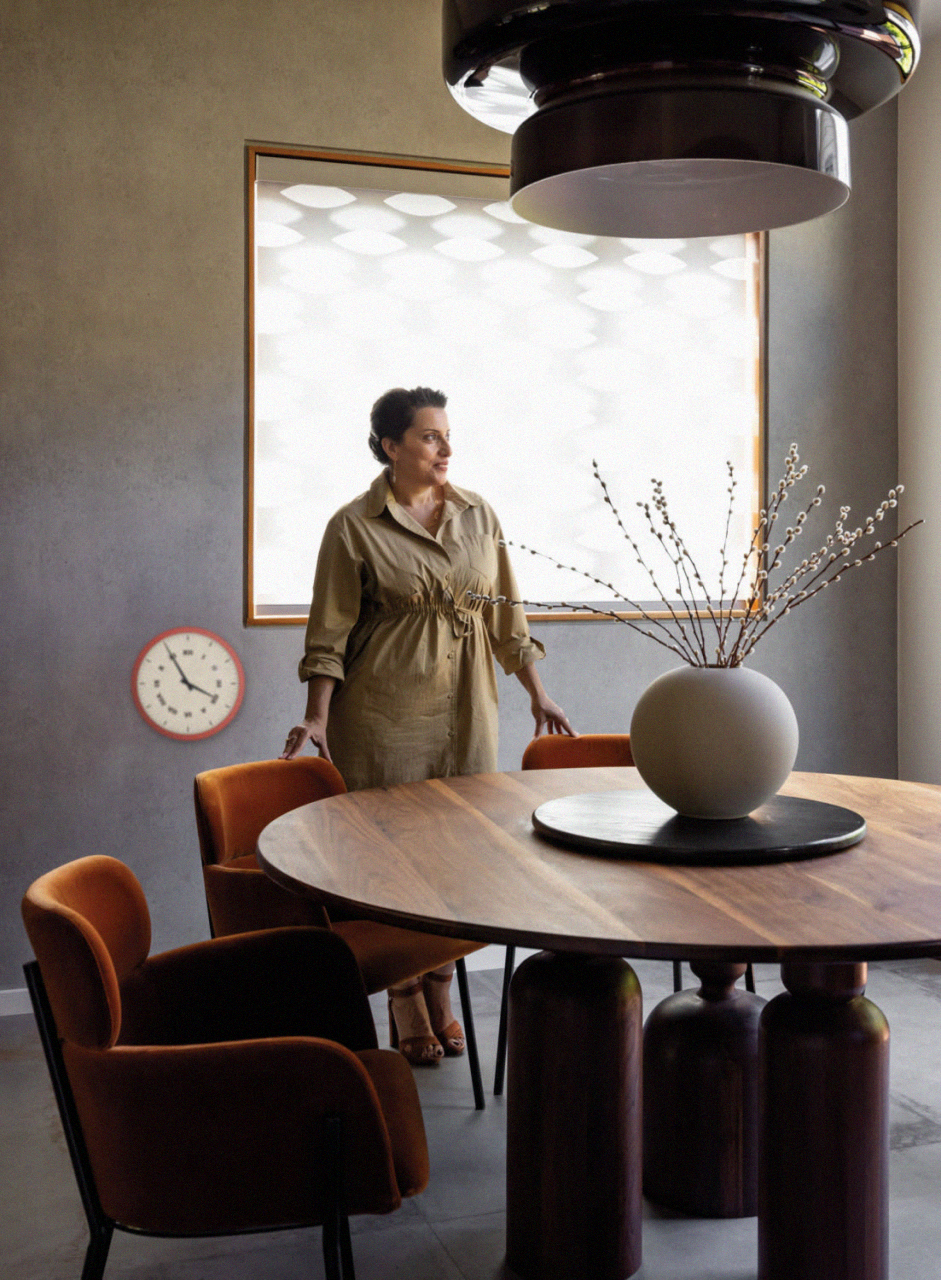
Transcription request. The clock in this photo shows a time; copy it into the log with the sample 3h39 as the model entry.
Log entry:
3h55
